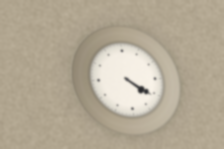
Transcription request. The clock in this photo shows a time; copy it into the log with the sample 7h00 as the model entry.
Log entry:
4h21
